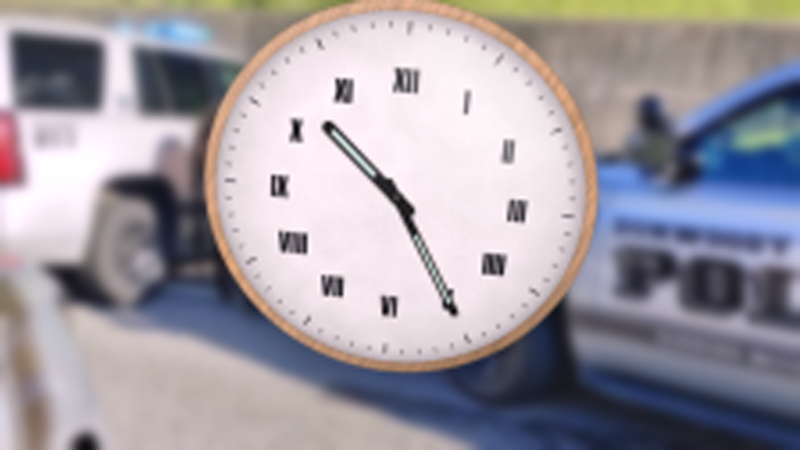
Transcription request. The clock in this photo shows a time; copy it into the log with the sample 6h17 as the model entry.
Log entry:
10h25
